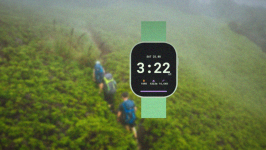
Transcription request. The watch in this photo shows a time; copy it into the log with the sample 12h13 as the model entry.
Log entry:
3h22
